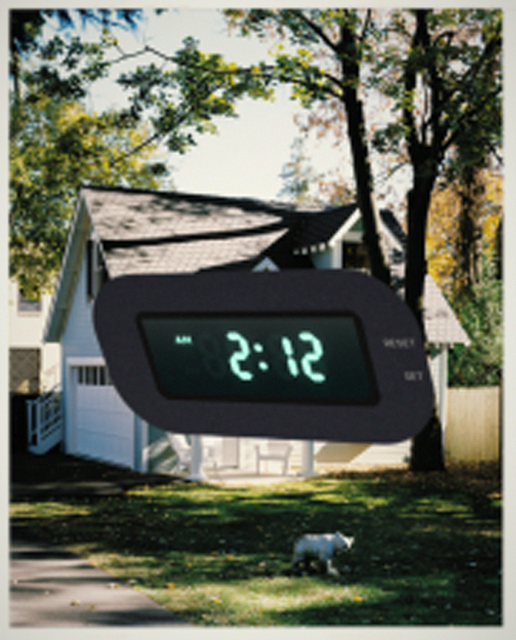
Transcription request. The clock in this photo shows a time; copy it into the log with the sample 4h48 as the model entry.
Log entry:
2h12
